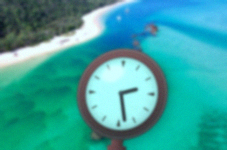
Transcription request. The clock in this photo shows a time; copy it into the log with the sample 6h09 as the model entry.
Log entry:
2h28
